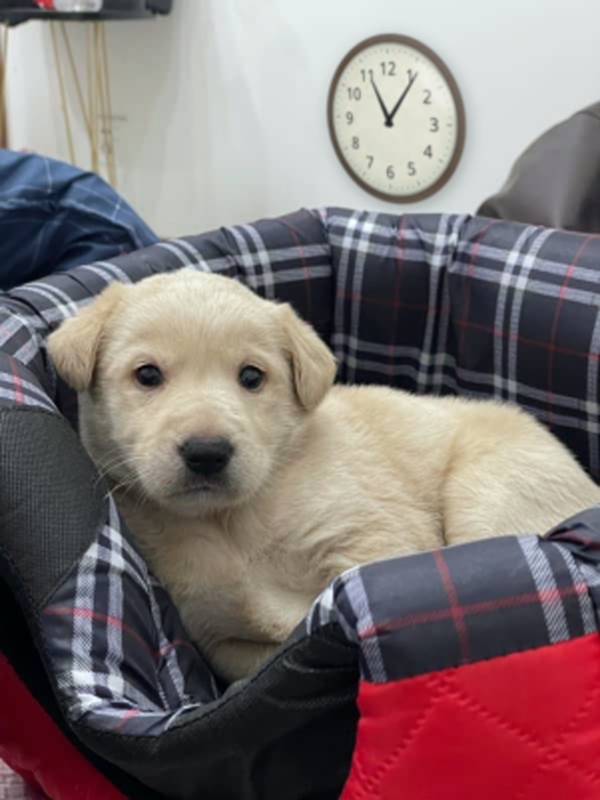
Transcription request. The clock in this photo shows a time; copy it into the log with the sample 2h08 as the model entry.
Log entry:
11h06
